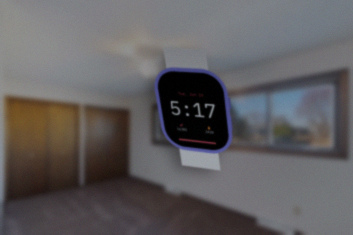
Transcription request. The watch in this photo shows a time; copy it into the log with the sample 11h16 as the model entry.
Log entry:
5h17
